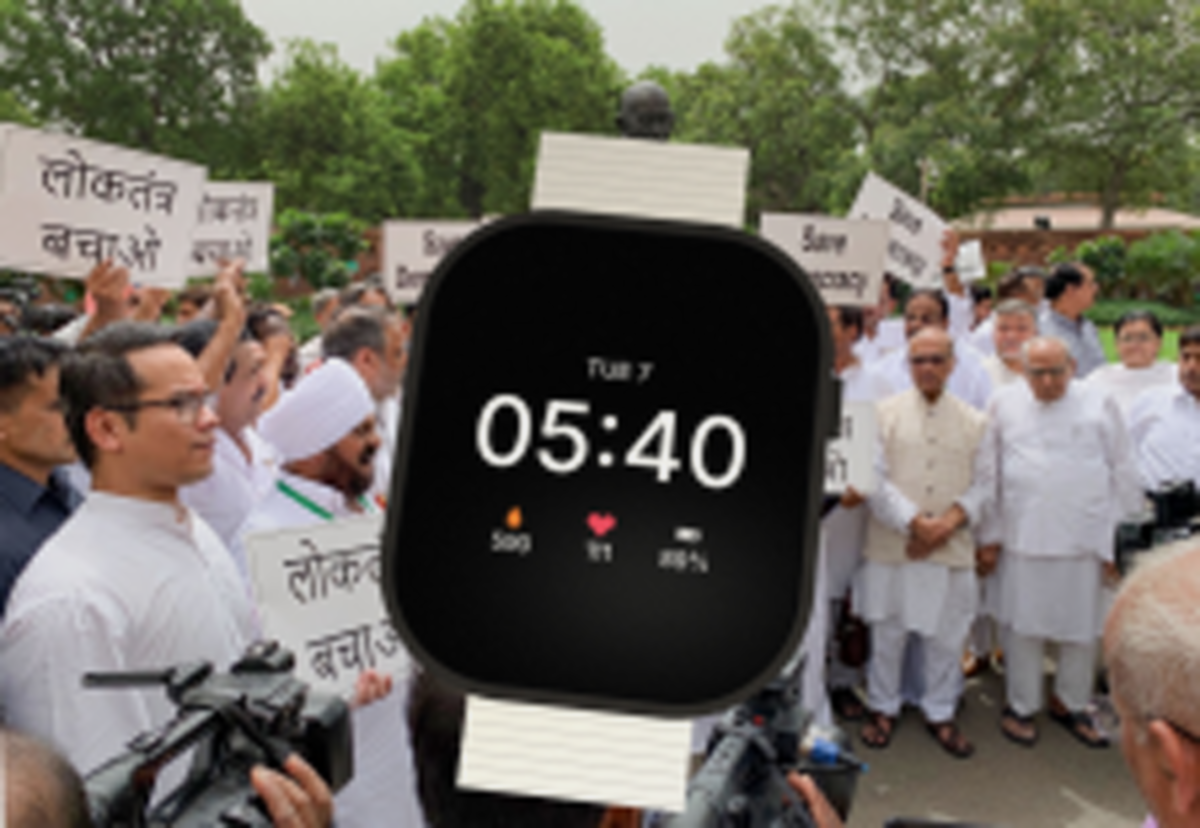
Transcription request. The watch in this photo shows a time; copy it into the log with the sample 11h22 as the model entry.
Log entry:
5h40
